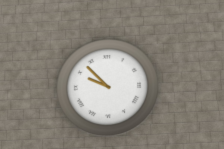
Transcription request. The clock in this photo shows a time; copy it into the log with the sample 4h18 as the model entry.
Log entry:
9h53
